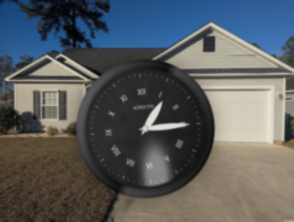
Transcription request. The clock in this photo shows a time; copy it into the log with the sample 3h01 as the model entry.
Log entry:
1h15
